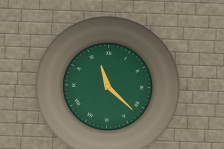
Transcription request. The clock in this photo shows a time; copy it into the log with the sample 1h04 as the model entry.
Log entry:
11h22
